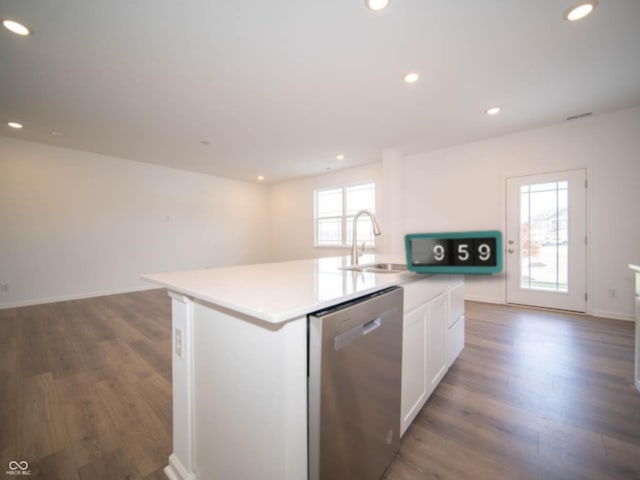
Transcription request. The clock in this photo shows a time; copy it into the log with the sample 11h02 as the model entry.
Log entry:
9h59
